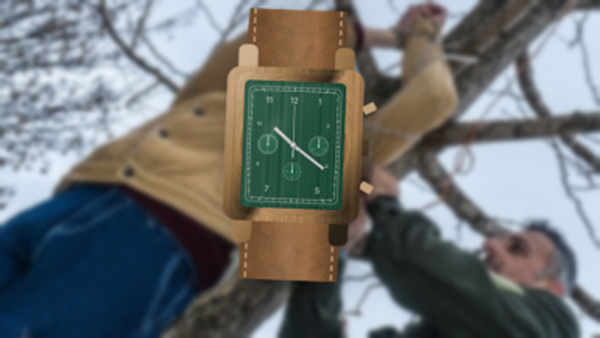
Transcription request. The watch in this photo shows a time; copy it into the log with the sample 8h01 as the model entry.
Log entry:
10h21
